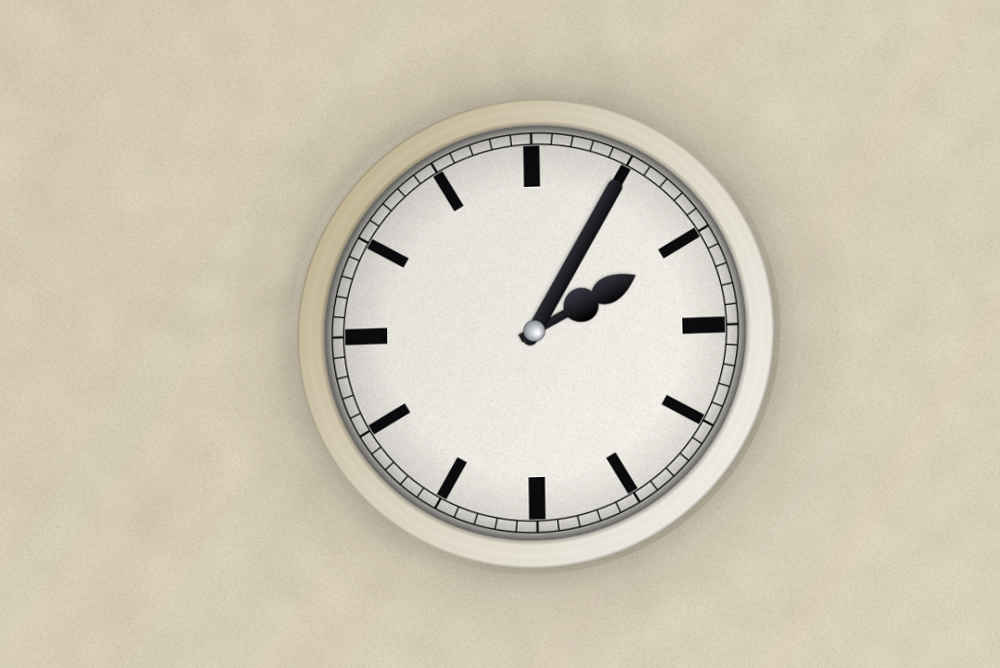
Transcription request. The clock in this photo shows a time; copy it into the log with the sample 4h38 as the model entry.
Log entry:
2h05
